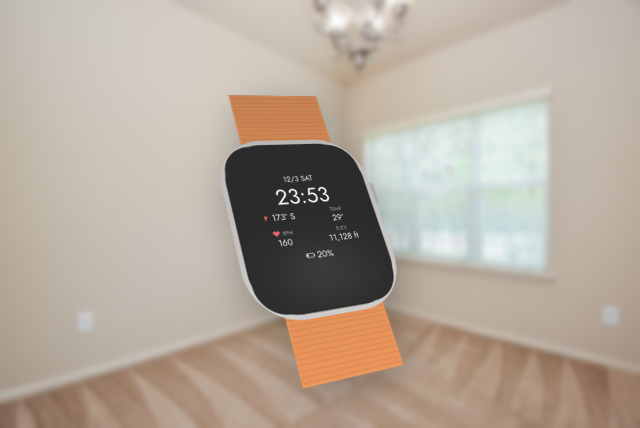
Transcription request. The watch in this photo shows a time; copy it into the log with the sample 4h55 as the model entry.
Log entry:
23h53
